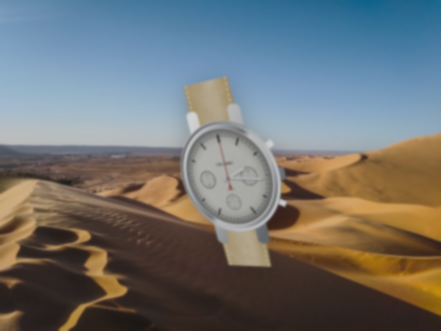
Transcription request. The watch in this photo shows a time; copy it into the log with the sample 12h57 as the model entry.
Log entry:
2h16
